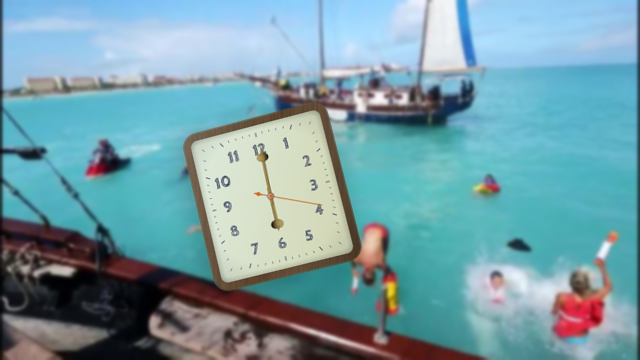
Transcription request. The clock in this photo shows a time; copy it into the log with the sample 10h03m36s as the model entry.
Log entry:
6h00m19s
